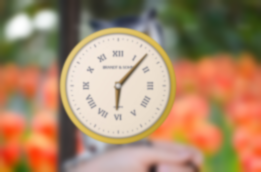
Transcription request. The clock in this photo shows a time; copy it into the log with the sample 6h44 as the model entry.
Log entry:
6h07
